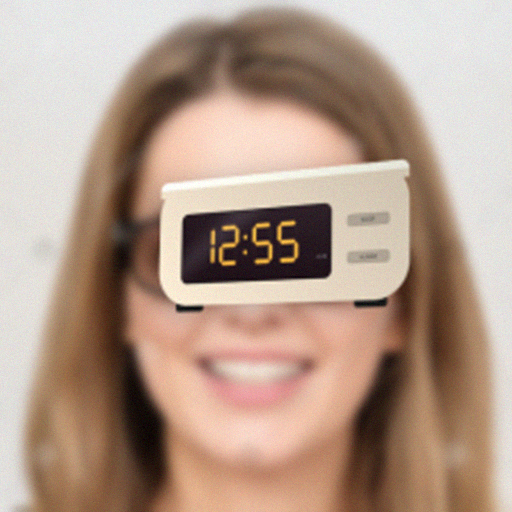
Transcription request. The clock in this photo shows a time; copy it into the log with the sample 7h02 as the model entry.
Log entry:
12h55
